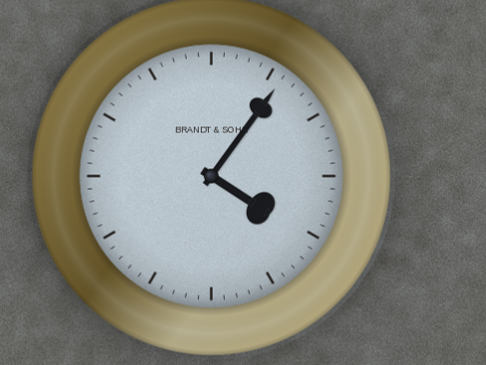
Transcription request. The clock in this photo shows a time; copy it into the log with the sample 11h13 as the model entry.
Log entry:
4h06
